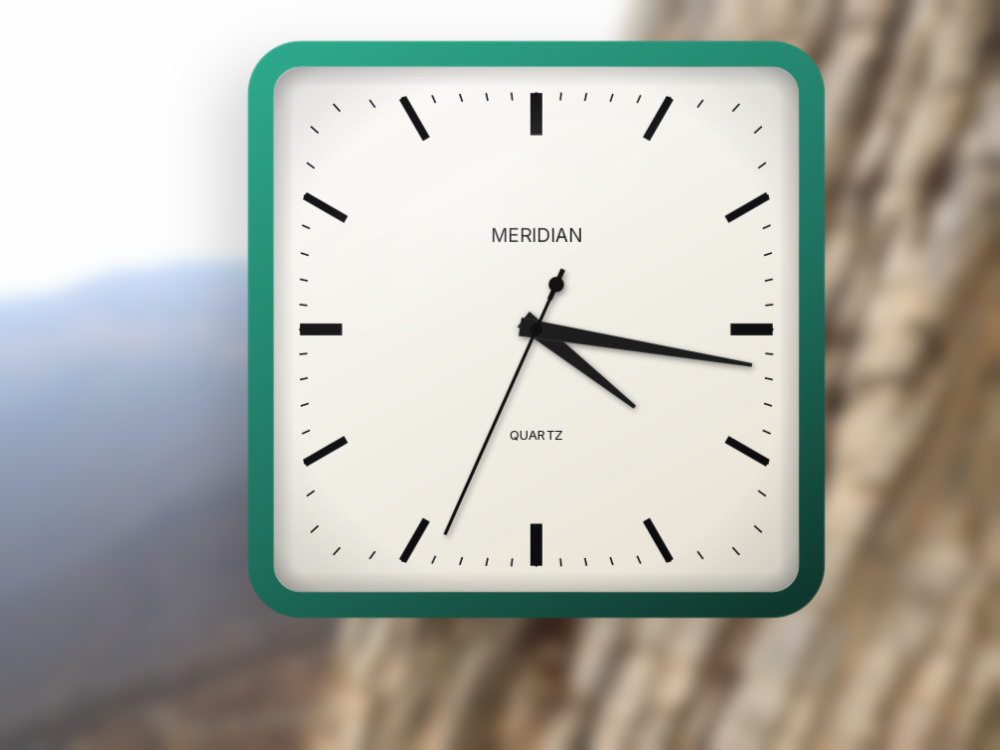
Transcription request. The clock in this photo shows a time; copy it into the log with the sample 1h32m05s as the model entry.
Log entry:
4h16m34s
